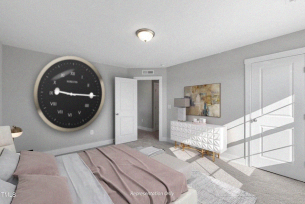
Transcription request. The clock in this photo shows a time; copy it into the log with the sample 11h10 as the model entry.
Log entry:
9h15
